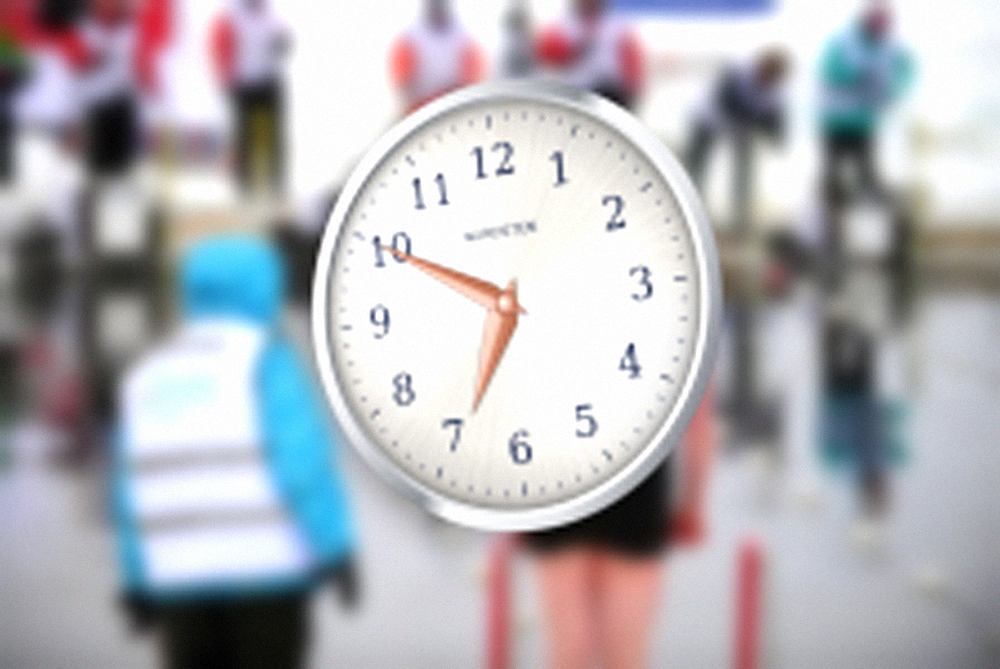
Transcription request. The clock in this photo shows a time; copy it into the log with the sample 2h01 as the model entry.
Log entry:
6h50
